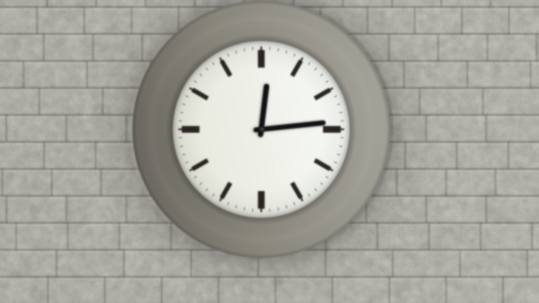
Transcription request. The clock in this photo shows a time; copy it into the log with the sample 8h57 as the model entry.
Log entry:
12h14
